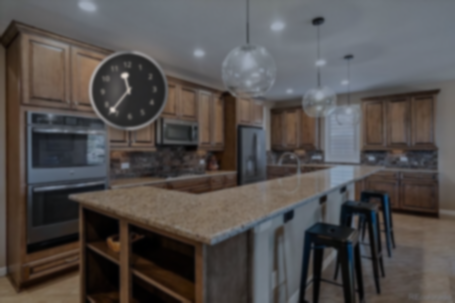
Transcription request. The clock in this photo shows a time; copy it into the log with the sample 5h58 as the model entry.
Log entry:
11h37
